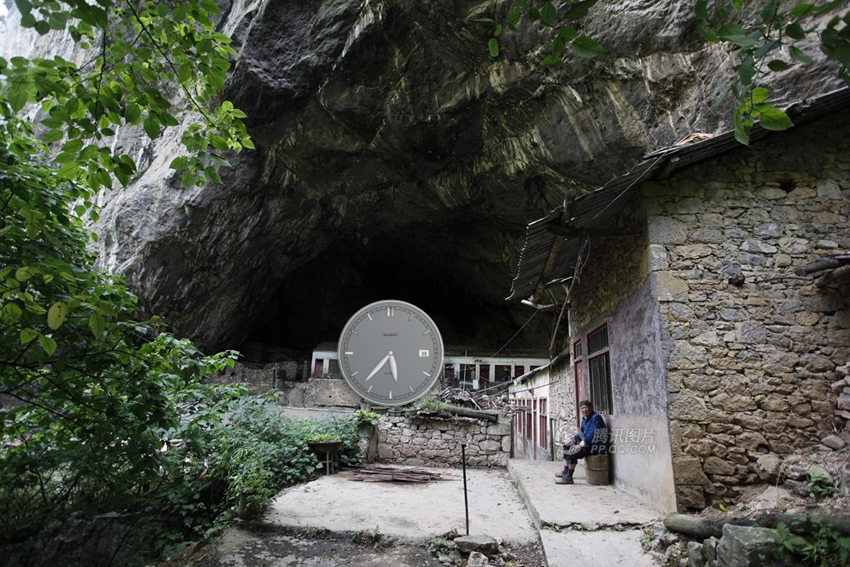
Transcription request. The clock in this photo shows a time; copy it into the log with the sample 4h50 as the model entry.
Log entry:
5h37
